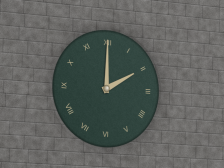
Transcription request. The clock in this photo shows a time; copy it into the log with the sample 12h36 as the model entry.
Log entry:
2h00
